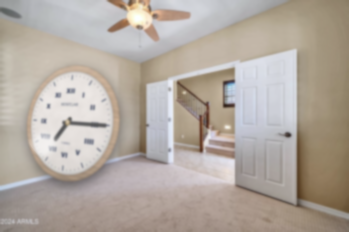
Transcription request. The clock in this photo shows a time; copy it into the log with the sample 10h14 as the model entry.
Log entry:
7h15
